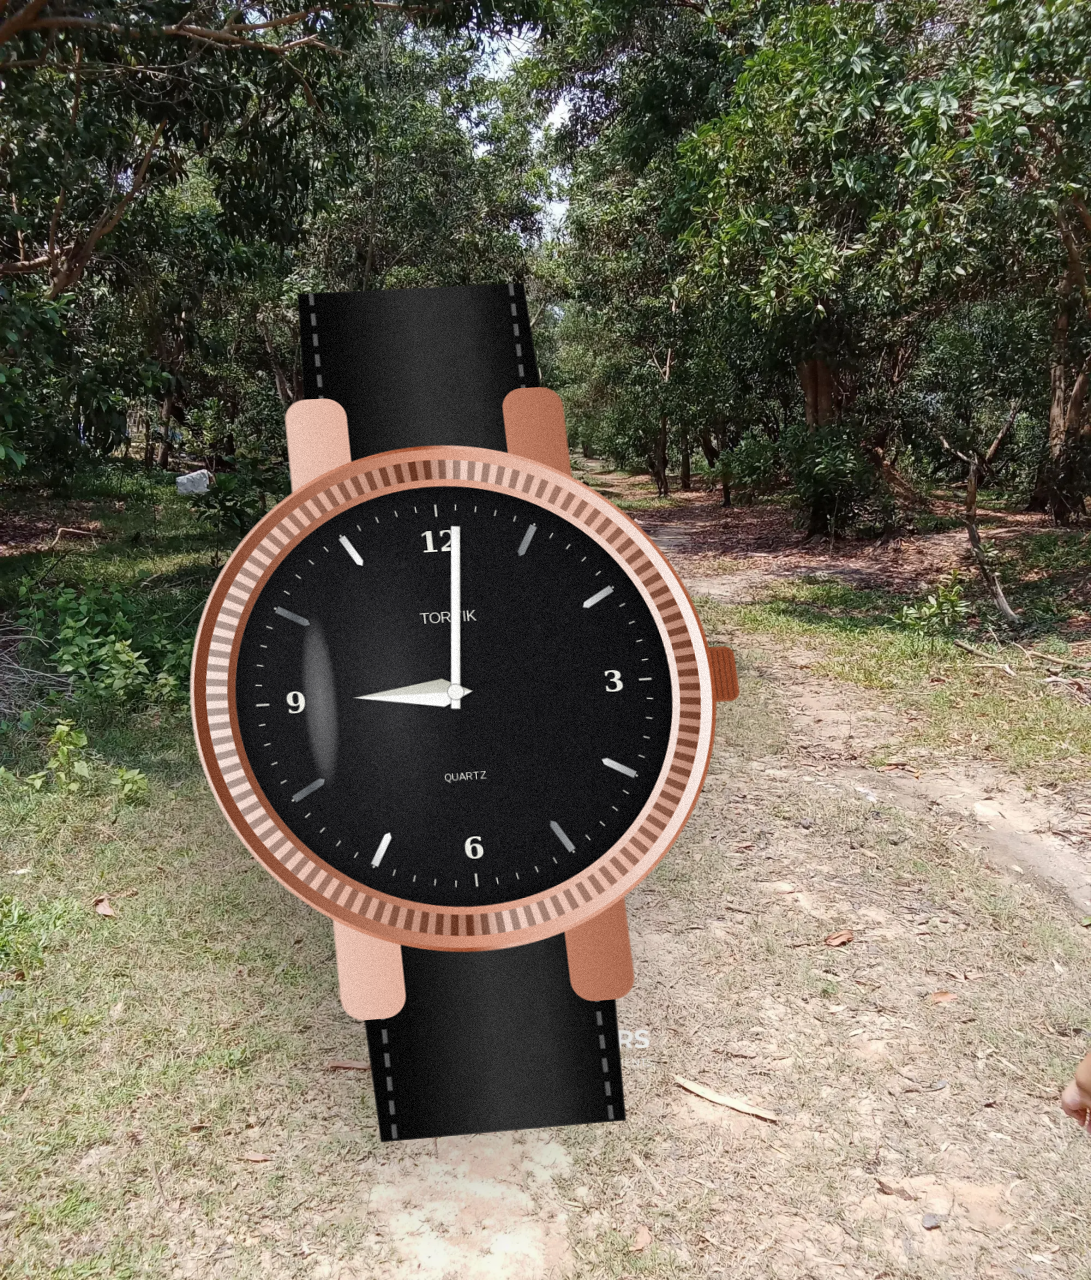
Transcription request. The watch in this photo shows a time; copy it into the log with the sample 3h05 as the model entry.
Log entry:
9h01
